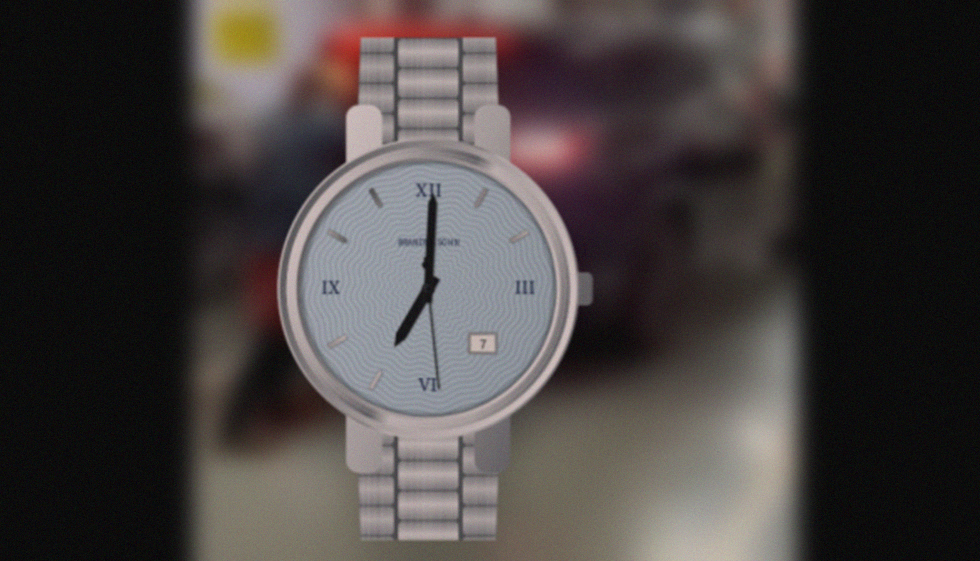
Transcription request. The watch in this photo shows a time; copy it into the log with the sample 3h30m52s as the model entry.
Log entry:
7h00m29s
